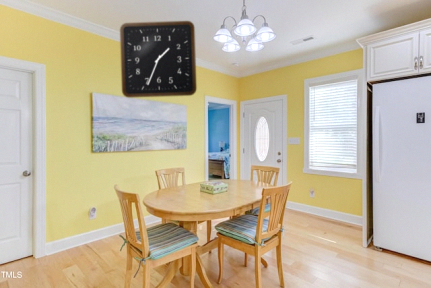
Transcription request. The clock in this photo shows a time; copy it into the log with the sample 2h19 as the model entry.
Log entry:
1h34
